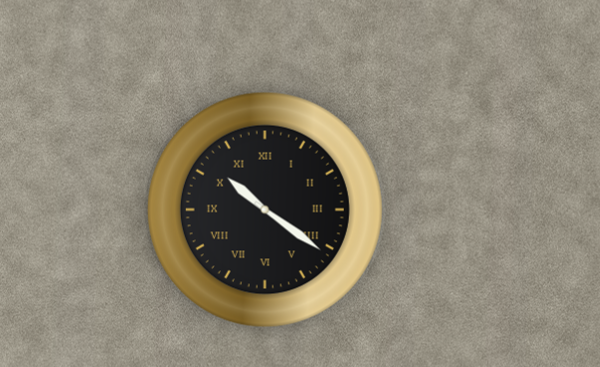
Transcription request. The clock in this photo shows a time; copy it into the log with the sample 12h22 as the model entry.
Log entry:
10h21
